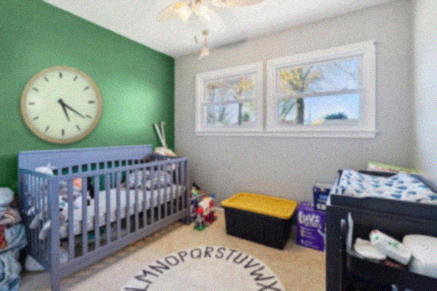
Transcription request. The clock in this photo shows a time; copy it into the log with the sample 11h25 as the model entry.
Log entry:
5h21
